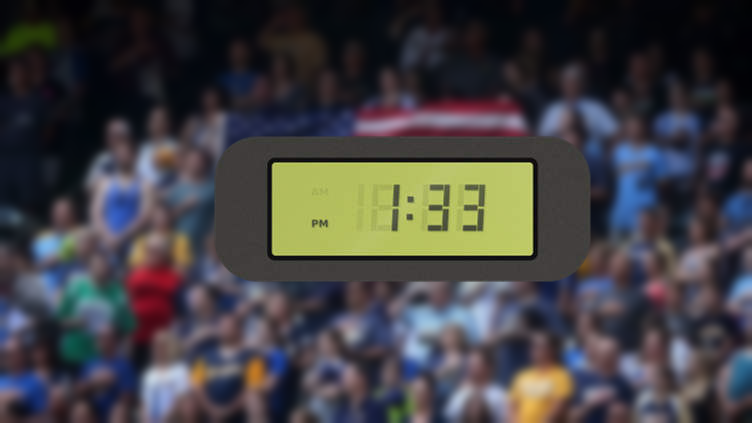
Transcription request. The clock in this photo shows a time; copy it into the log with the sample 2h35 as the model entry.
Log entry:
1h33
